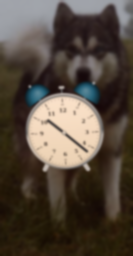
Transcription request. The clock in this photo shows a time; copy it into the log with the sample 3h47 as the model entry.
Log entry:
10h22
